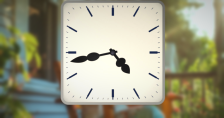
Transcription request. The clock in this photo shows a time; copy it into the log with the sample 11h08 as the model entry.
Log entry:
4h43
